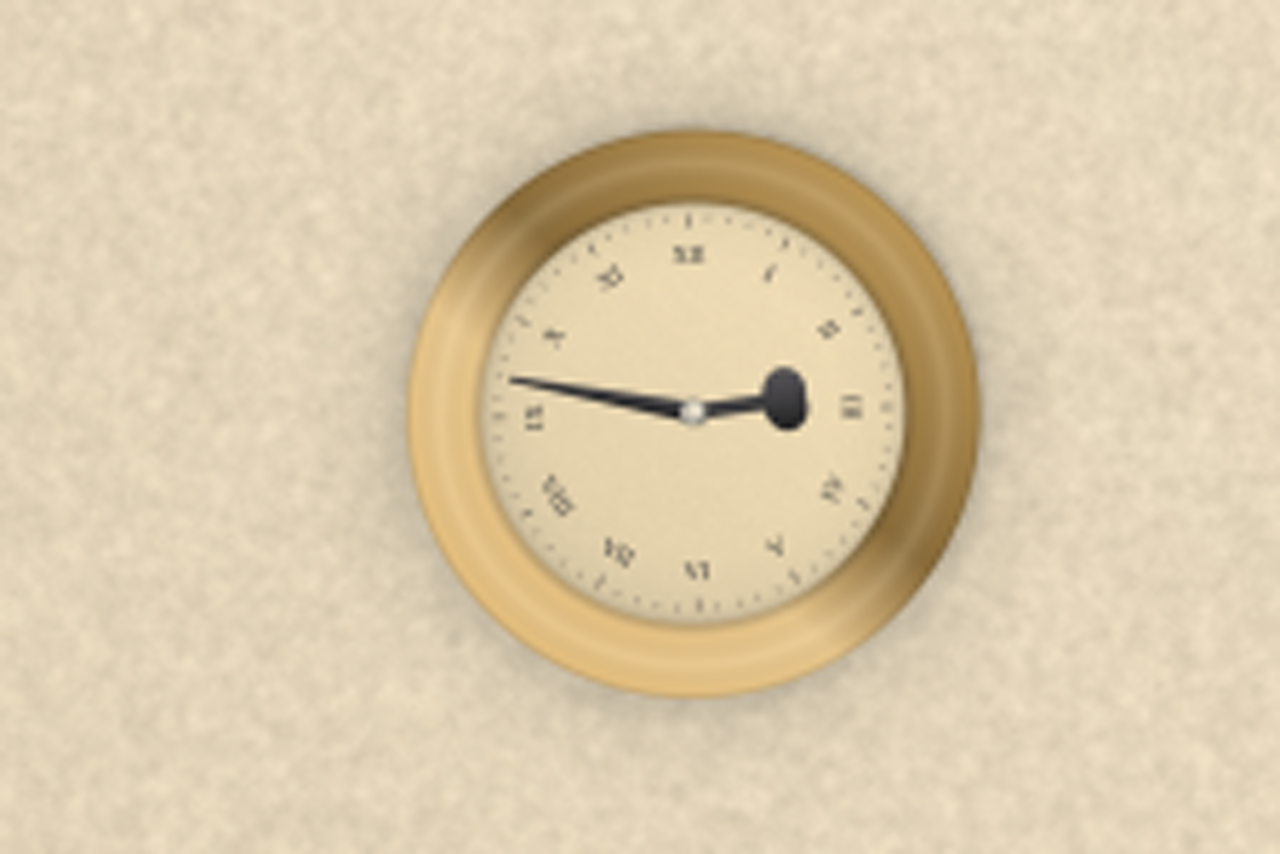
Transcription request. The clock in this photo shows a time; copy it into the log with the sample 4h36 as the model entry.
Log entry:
2h47
